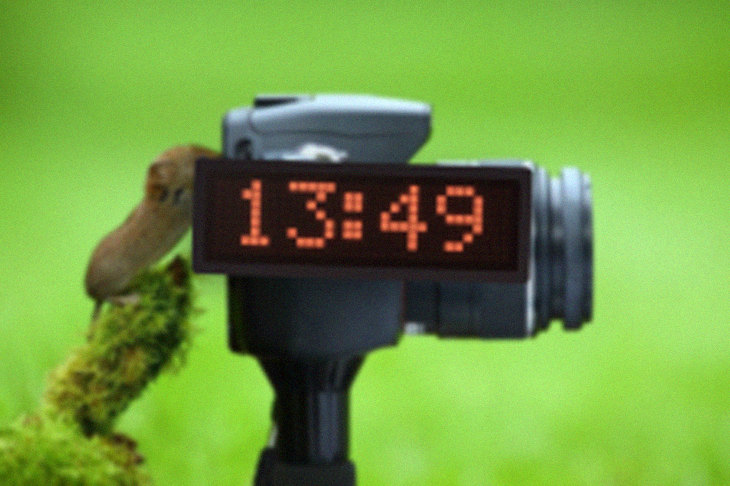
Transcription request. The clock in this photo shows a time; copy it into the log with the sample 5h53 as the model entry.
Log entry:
13h49
